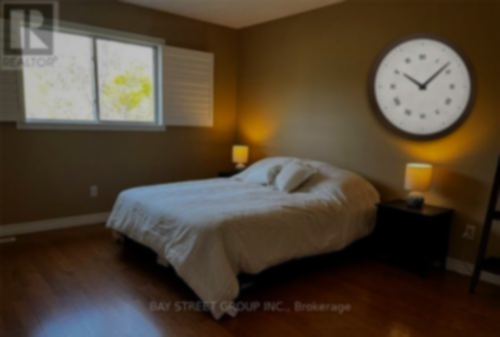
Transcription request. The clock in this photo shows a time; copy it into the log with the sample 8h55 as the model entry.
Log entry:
10h08
